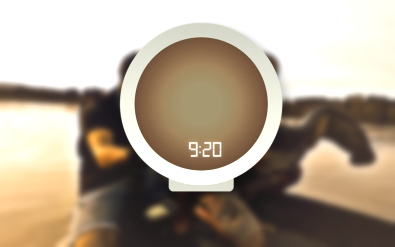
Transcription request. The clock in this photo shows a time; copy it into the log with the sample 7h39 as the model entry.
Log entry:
9h20
